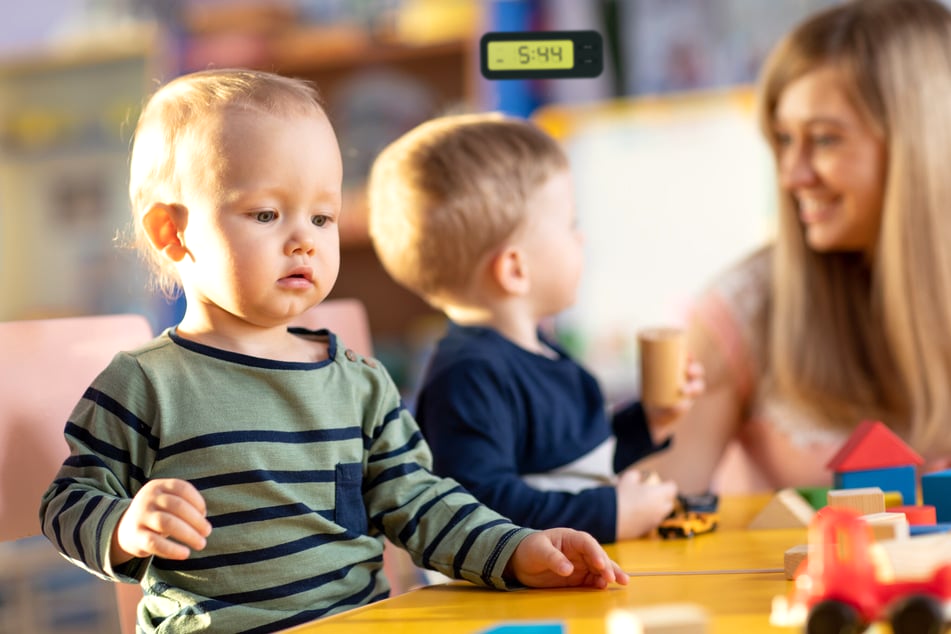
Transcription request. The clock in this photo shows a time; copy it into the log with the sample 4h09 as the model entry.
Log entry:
5h44
